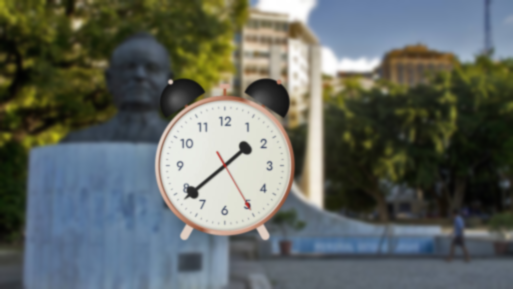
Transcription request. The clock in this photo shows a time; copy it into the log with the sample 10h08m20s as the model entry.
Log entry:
1h38m25s
